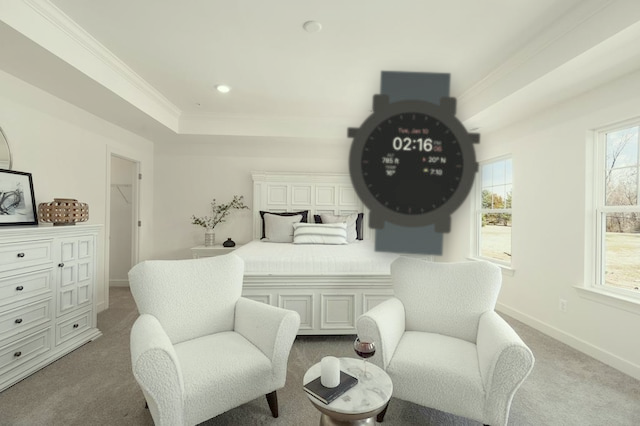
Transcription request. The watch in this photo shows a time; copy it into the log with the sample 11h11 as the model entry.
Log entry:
2h16
